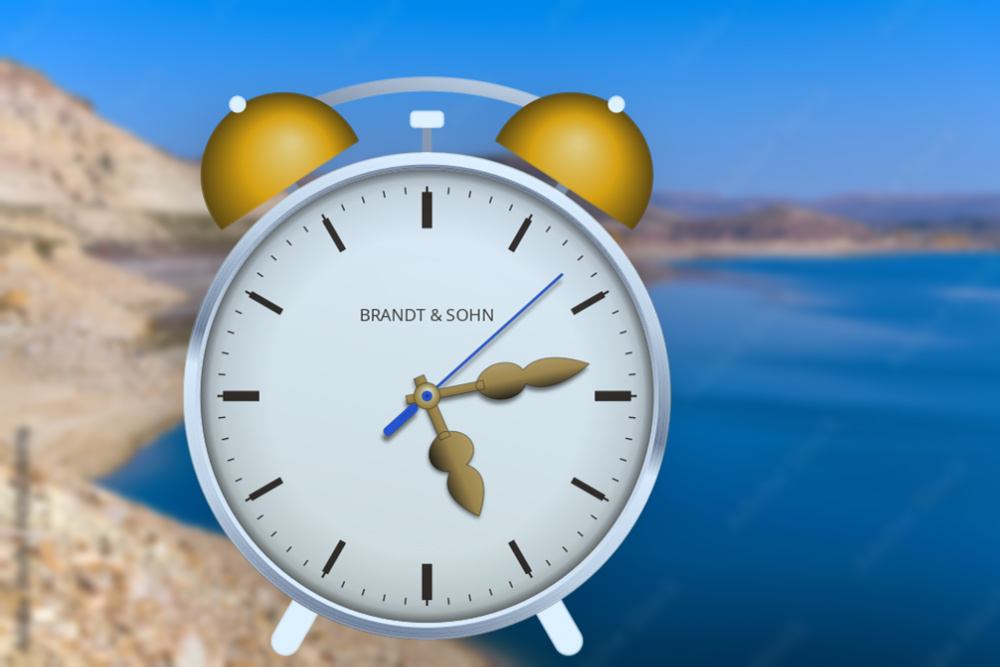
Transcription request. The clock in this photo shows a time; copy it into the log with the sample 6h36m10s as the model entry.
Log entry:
5h13m08s
